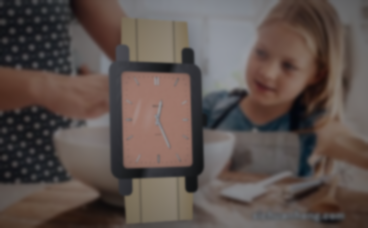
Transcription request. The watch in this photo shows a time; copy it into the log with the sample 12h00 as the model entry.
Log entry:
12h26
